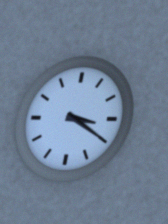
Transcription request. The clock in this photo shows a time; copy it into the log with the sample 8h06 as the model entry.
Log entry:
3h20
